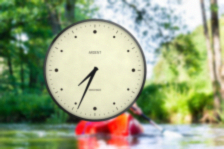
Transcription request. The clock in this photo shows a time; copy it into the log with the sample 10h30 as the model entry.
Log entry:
7h34
